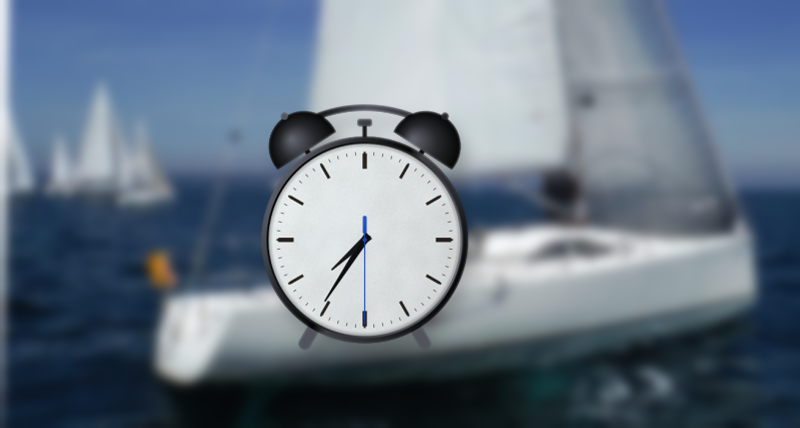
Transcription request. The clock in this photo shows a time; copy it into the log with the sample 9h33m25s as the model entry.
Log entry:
7h35m30s
